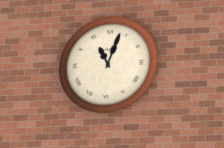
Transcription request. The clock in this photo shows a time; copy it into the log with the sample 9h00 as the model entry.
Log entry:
11h03
